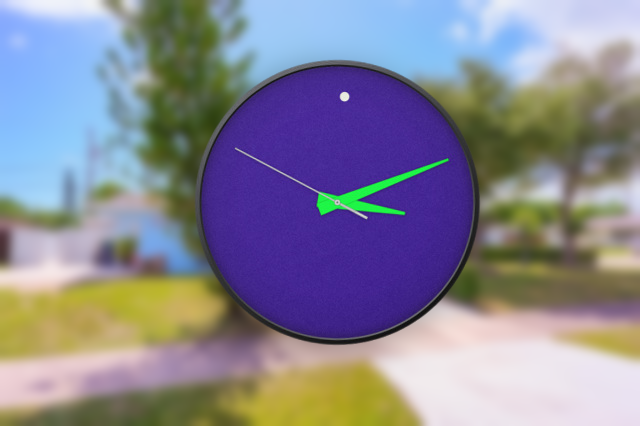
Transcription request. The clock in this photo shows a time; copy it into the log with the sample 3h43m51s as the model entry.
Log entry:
3h10m49s
